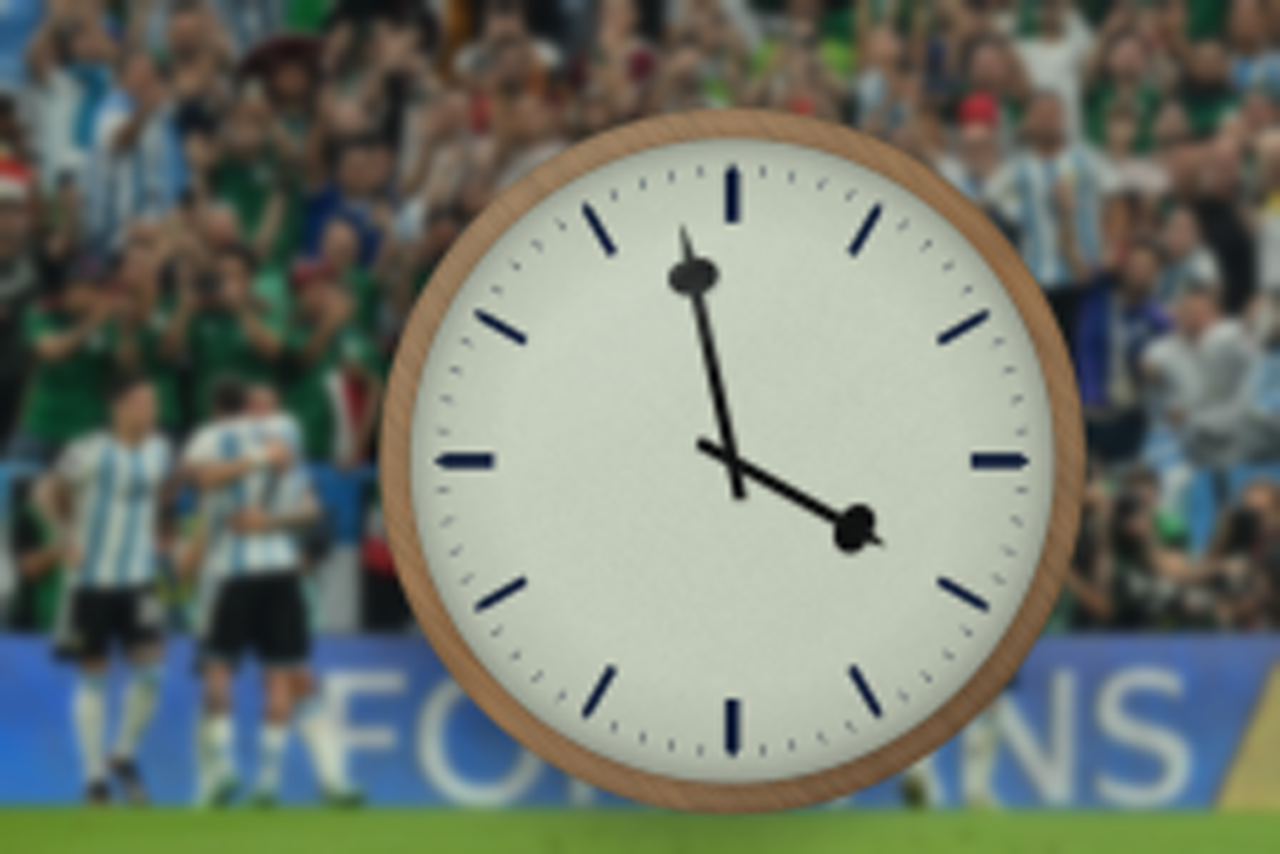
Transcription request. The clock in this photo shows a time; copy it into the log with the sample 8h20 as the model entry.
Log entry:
3h58
